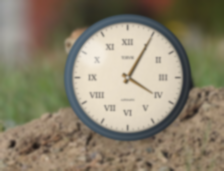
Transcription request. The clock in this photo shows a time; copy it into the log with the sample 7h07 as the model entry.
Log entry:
4h05
